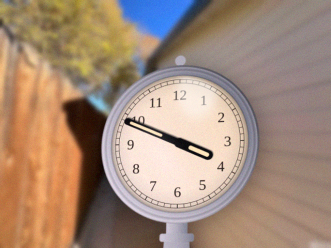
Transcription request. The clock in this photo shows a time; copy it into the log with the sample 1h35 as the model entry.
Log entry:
3h49
